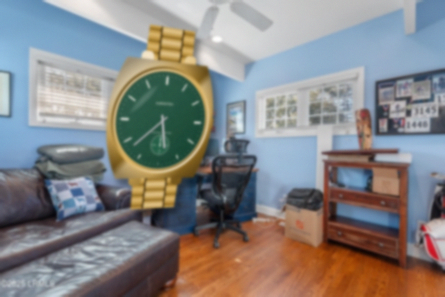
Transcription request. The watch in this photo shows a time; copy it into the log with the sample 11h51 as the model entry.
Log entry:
5h38
